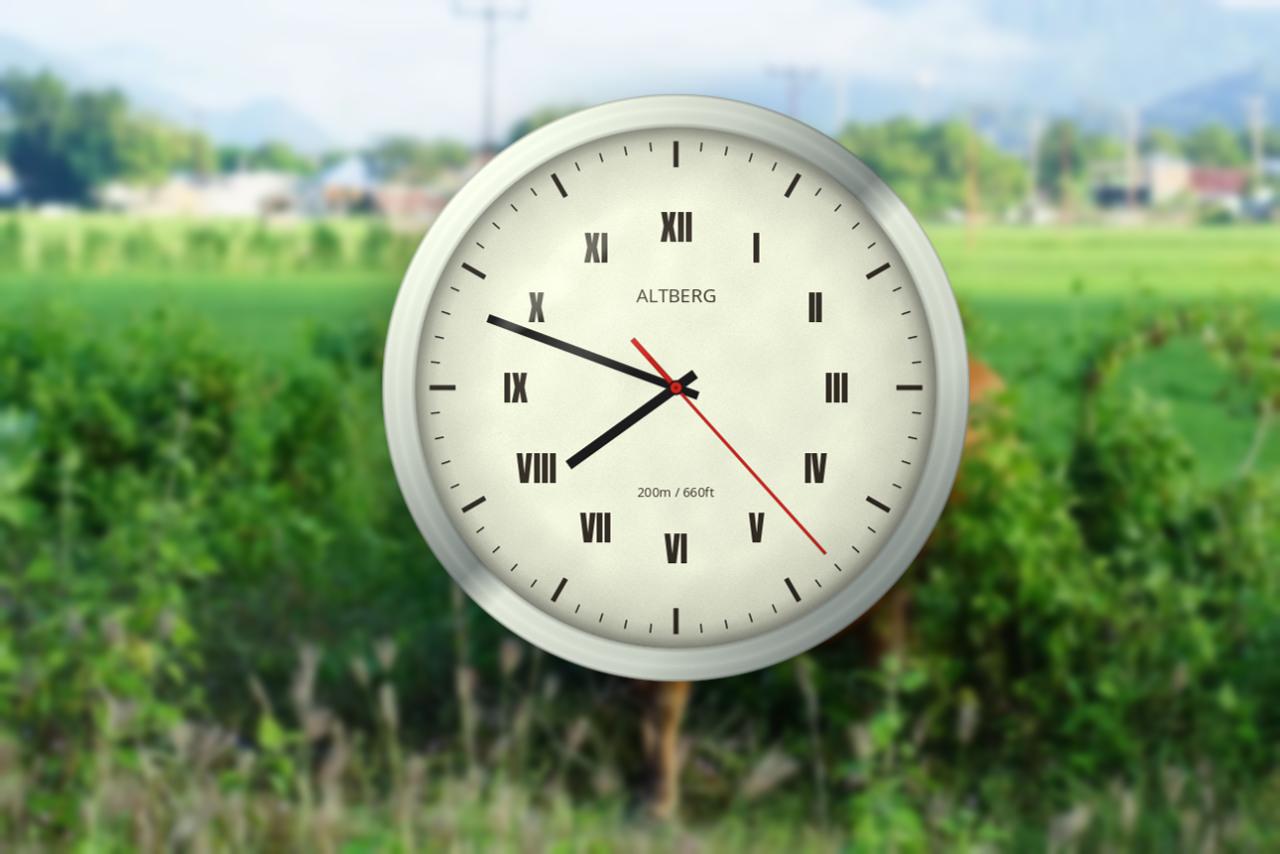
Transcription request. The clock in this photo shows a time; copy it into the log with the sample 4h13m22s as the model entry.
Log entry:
7h48m23s
